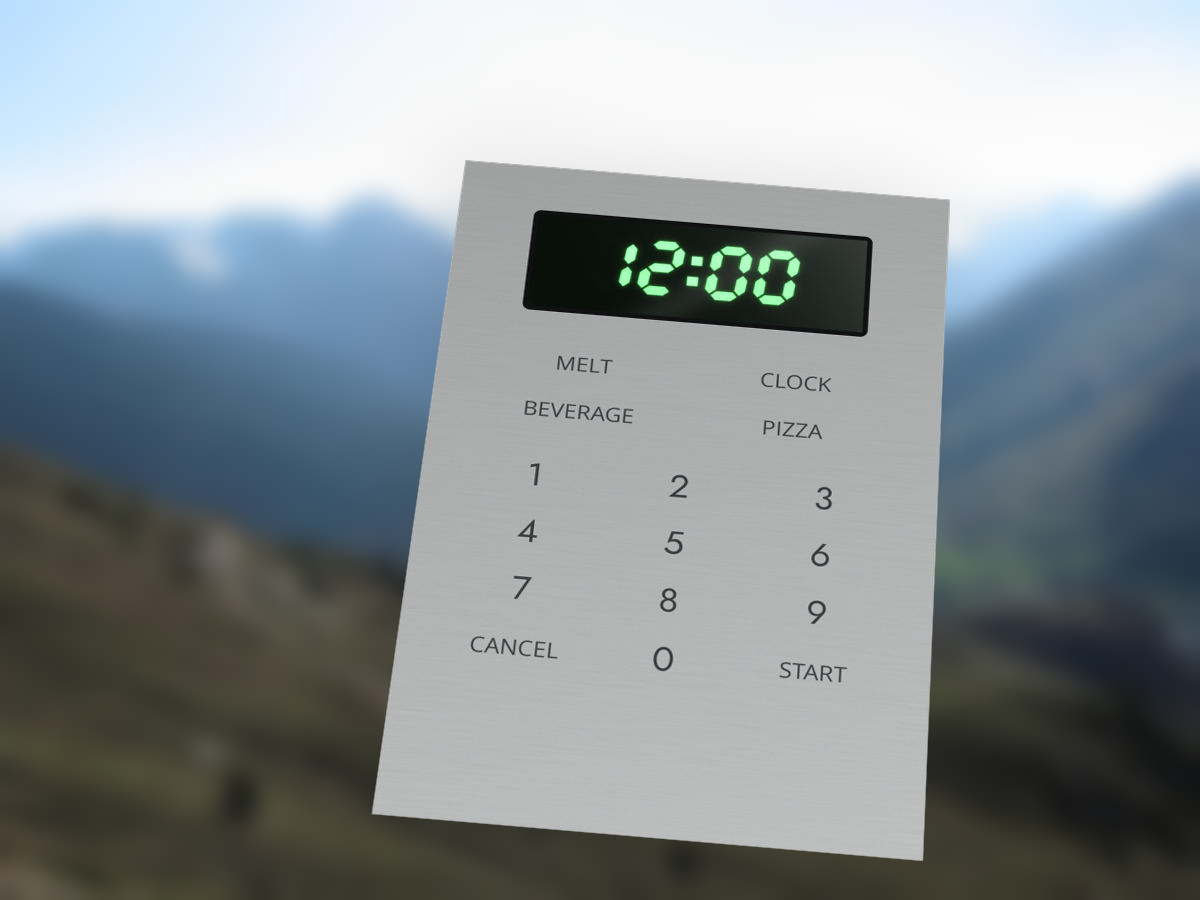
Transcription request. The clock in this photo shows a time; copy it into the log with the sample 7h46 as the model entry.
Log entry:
12h00
